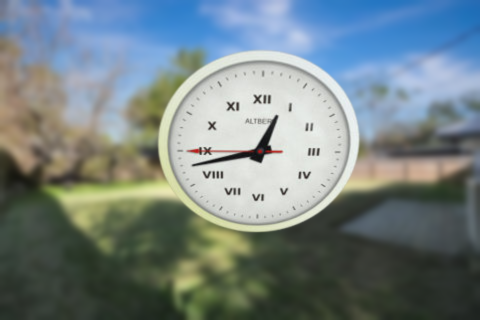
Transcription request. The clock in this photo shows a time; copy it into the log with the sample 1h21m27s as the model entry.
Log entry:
12h42m45s
